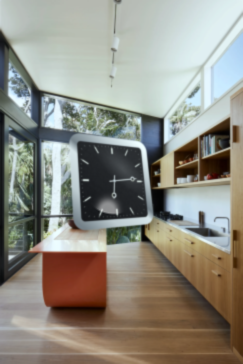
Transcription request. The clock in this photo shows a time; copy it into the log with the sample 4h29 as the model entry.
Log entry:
6h14
